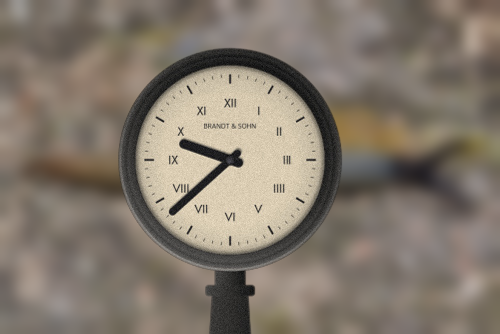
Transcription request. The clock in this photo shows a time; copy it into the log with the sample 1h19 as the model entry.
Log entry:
9h38
